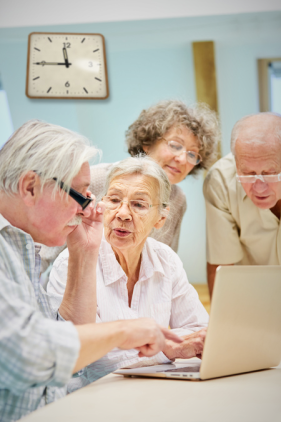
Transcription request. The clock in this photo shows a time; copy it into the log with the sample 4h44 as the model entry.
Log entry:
11h45
